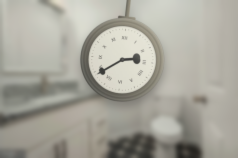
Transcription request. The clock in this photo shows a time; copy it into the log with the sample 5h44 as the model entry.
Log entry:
2h39
